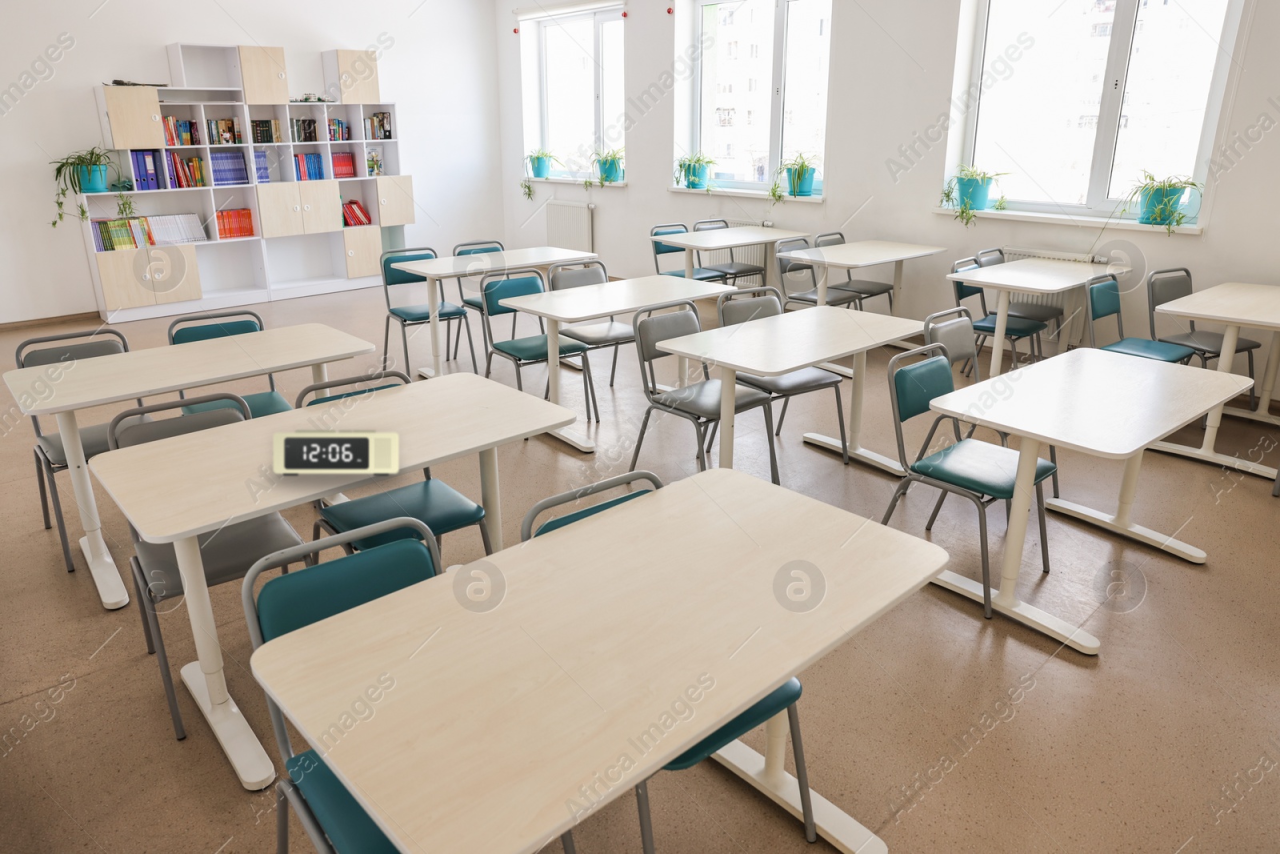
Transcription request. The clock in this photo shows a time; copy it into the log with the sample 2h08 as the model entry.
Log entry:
12h06
